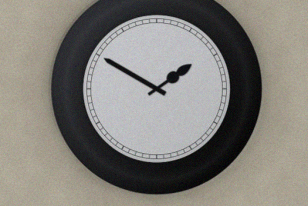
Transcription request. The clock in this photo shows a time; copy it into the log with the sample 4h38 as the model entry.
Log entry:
1h50
